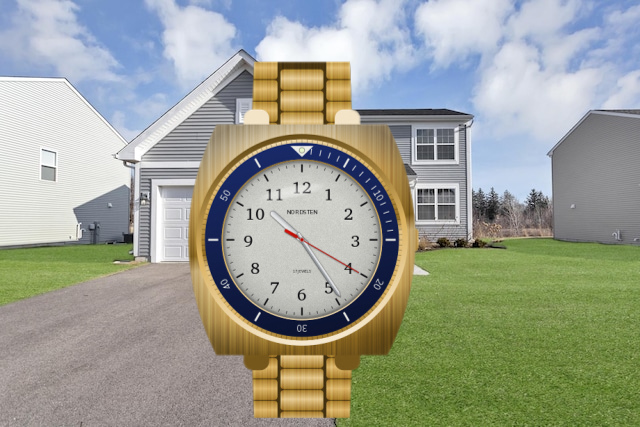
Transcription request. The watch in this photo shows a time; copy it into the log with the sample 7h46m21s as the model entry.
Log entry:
10h24m20s
